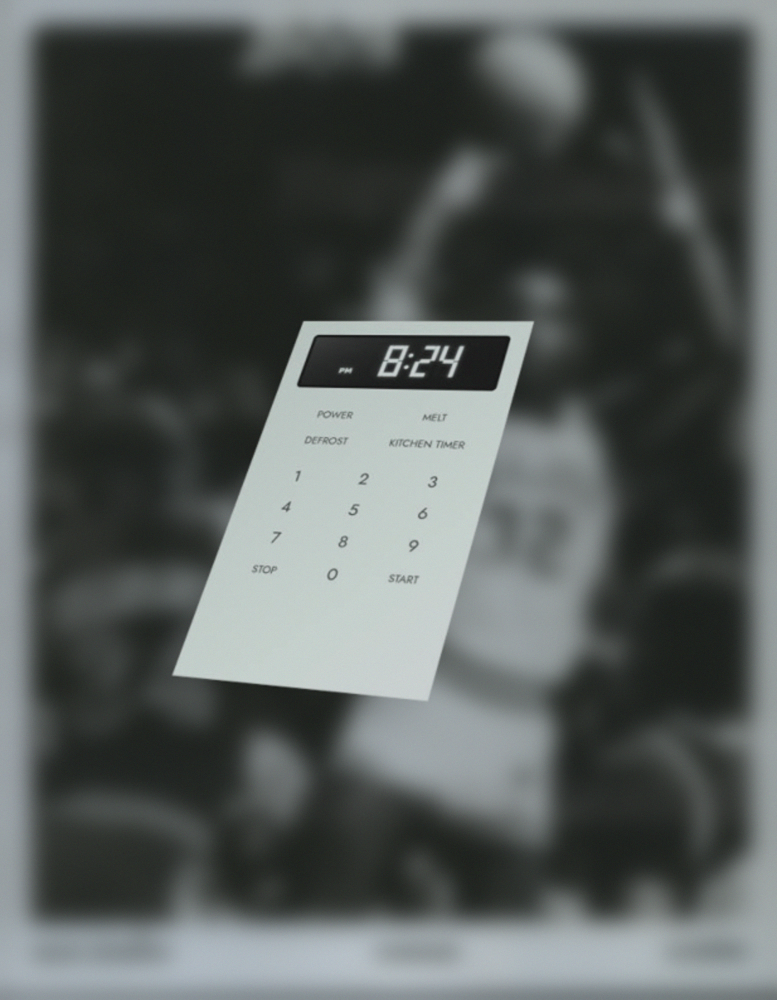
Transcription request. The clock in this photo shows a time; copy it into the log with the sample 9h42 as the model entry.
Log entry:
8h24
